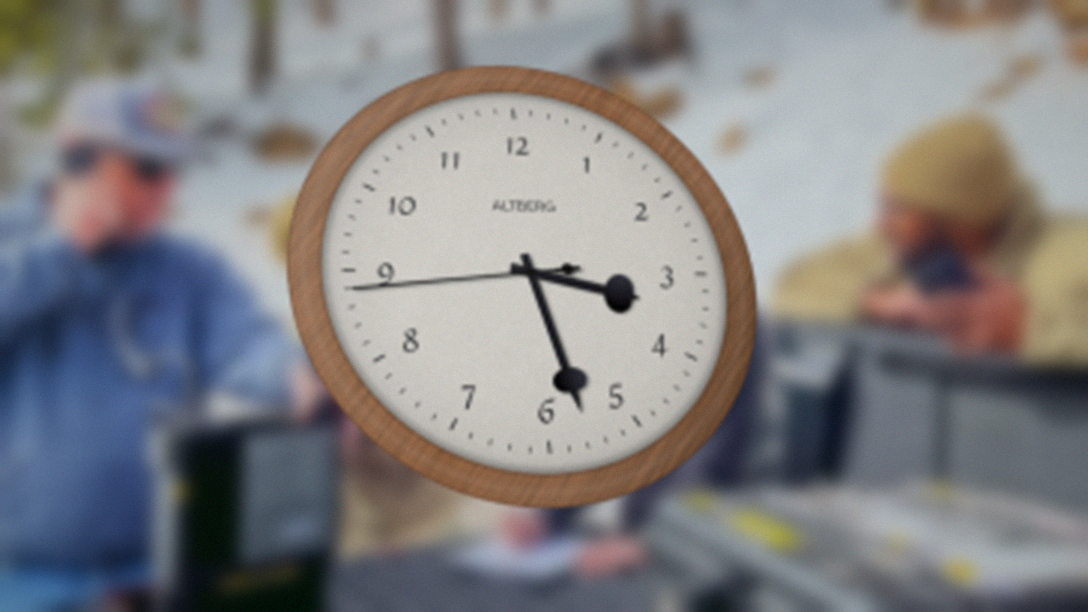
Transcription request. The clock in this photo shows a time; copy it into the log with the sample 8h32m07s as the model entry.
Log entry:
3h27m44s
